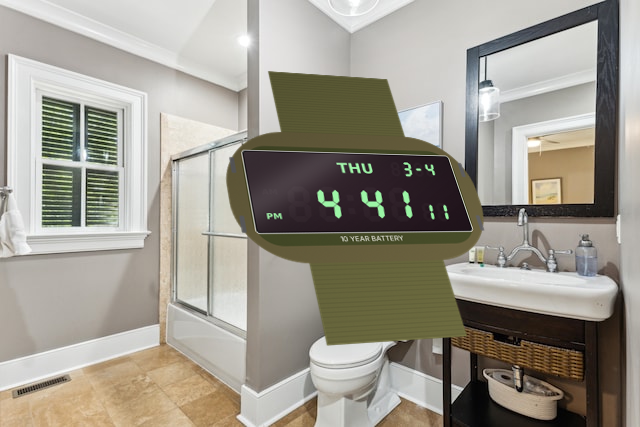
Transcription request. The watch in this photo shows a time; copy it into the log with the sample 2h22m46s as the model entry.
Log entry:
4h41m11s
